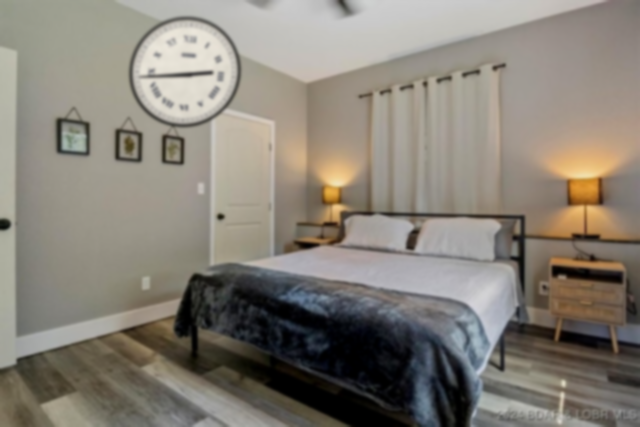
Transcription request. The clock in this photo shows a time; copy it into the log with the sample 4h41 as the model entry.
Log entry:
2h44
